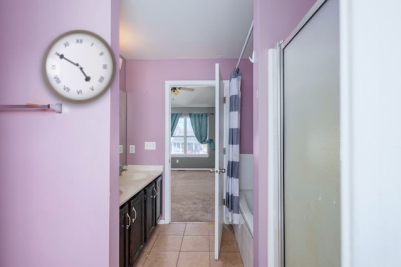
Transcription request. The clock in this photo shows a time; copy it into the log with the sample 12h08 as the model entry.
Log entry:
4h50
